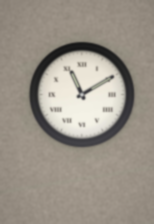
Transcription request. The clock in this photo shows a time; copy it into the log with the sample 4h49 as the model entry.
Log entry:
11h10
